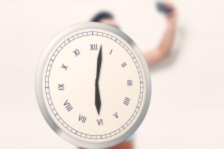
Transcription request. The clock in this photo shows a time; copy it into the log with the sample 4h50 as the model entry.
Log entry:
6h02
